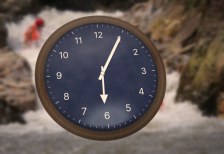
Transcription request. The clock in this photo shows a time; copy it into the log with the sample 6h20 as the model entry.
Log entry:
6h05
